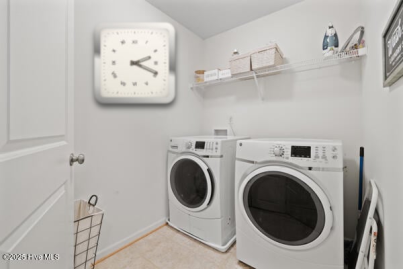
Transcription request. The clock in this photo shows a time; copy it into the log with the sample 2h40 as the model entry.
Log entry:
2h19
